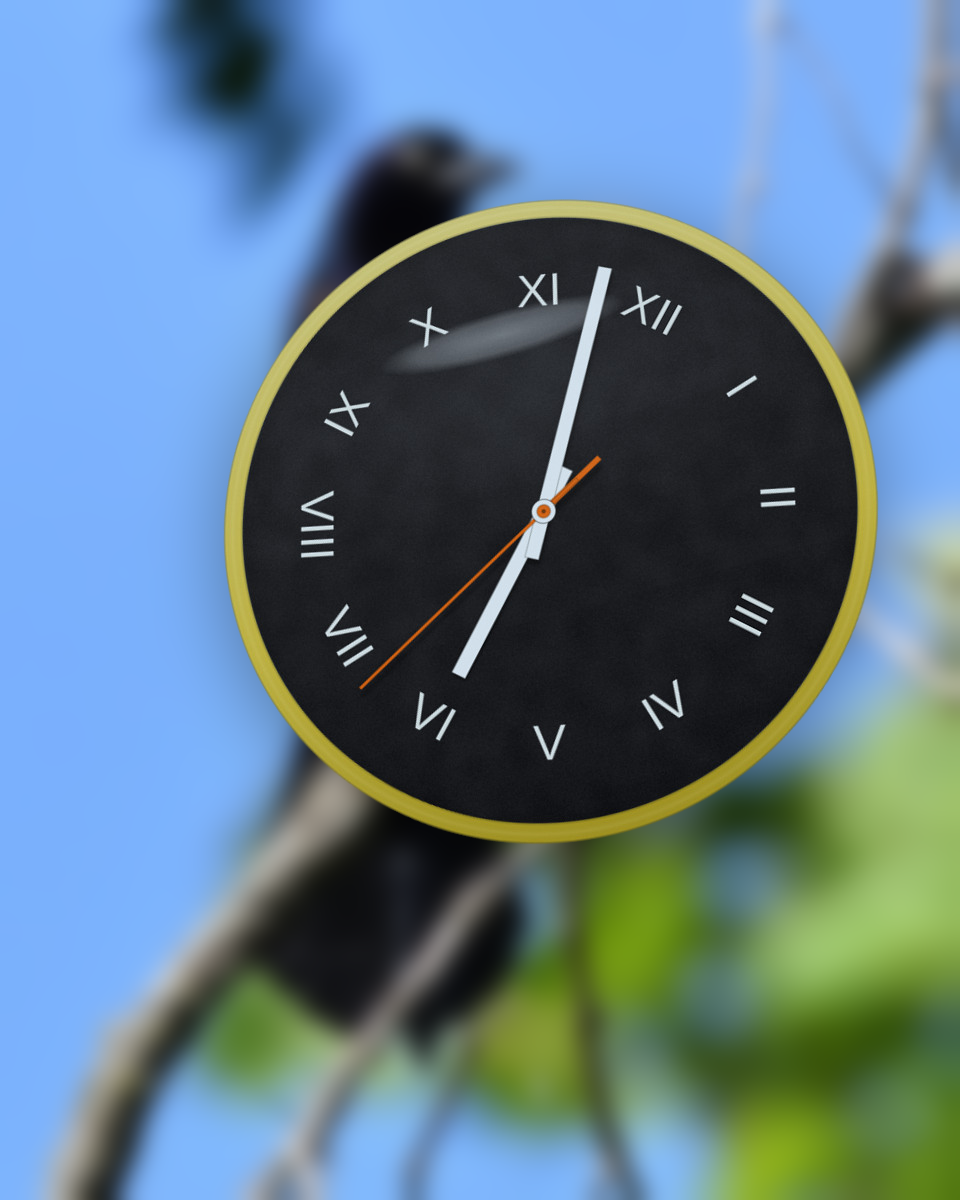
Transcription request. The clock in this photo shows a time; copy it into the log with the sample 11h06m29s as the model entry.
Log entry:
5h57m33s
